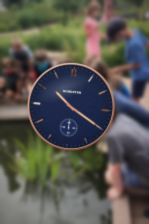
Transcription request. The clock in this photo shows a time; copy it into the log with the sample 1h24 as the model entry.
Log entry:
10h20
